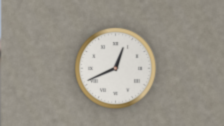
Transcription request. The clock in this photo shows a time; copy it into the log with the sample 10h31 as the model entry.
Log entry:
12h41
